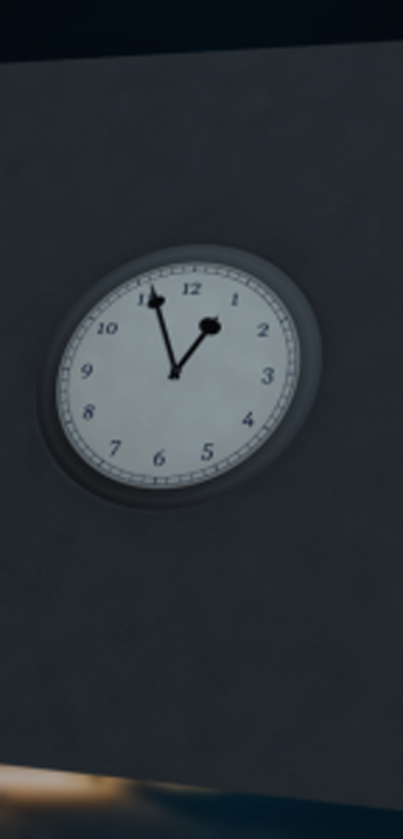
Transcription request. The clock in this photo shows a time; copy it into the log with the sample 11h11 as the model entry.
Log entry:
12h56
